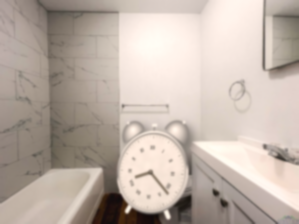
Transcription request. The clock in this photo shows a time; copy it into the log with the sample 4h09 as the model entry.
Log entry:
8h22
